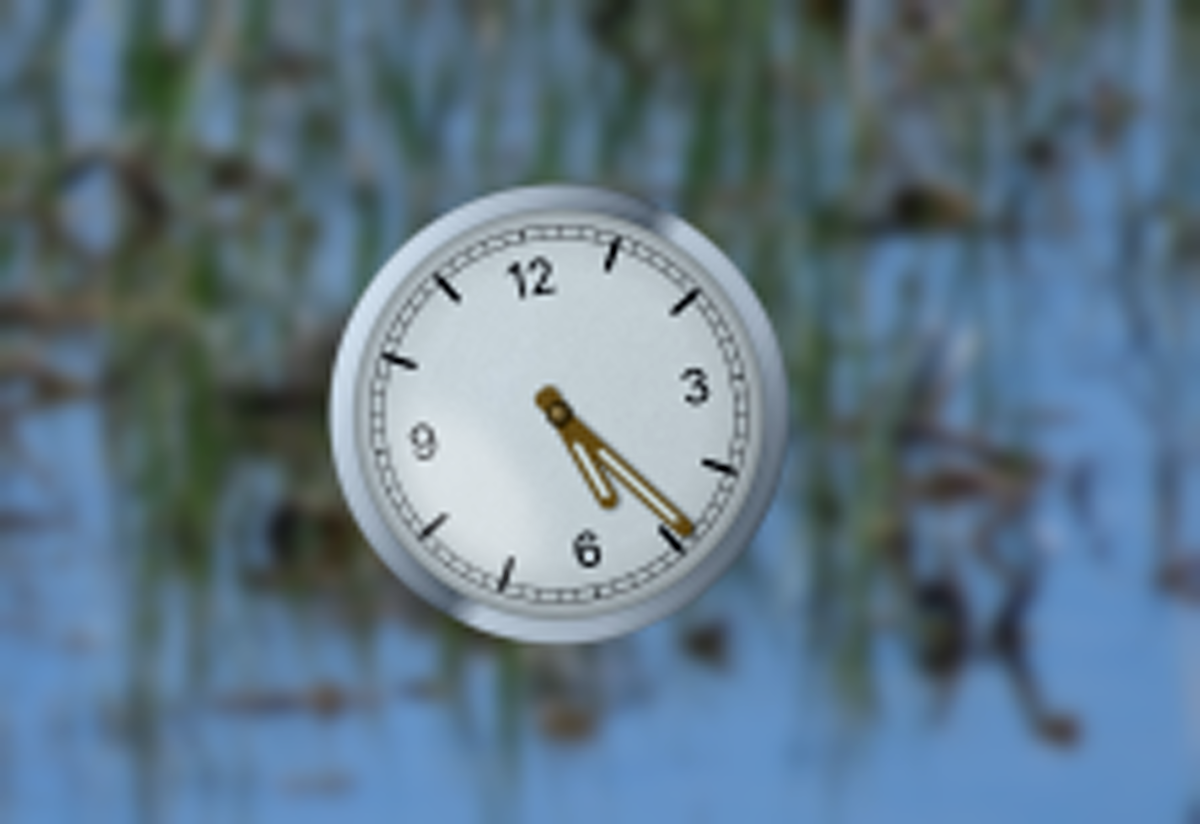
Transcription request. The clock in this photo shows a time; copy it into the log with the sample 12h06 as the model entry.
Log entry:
5h24
